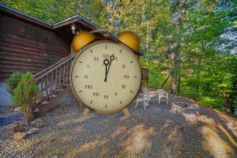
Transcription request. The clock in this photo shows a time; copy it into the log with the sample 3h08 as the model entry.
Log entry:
12h03
